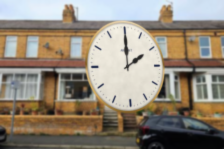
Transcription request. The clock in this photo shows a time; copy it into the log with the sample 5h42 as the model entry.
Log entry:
2h00
